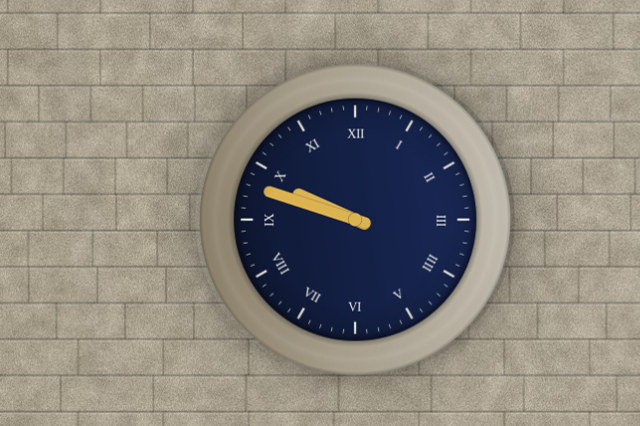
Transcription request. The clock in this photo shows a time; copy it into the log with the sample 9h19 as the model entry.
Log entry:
9h48
